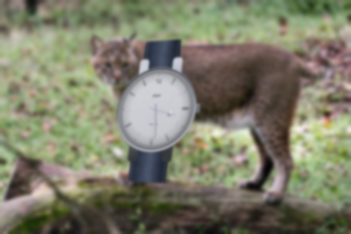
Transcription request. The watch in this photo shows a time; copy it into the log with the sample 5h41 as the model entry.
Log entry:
3h29
